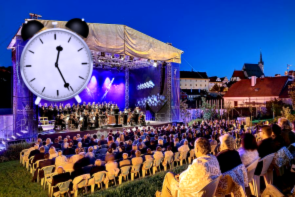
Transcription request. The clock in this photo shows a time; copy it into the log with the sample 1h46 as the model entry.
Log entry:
12h26
